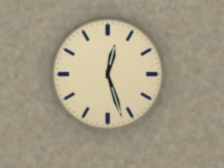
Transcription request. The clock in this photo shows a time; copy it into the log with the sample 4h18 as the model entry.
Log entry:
12h27
